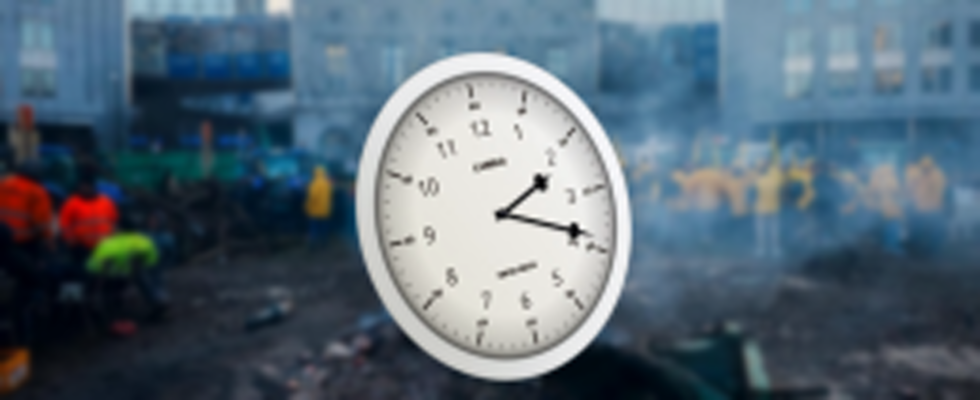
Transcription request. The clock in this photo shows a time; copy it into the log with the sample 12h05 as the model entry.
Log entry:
2h19
